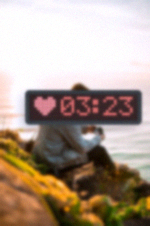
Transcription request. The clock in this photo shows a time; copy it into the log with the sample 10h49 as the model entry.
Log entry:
3h23
